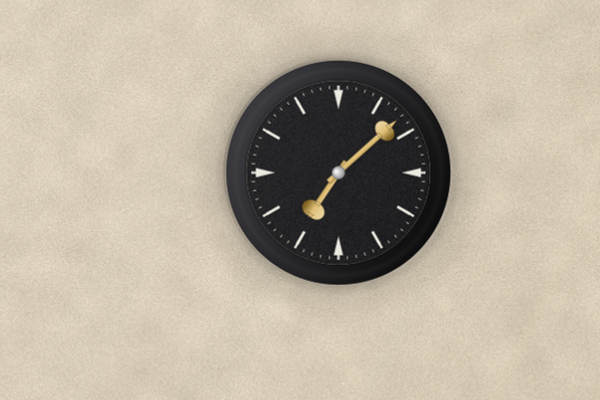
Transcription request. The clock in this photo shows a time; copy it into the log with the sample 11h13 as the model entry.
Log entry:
7h08
